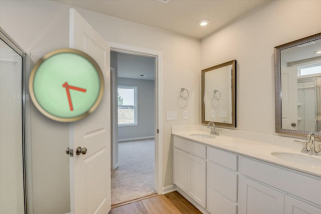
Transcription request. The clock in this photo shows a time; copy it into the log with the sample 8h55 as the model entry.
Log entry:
3h28
